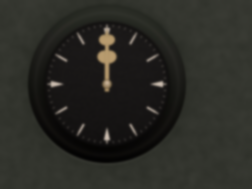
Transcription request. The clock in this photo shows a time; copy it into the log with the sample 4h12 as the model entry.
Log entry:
12h00
